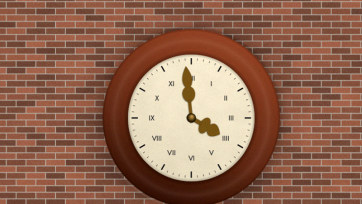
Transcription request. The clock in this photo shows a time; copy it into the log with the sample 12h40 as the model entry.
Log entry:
3h59
